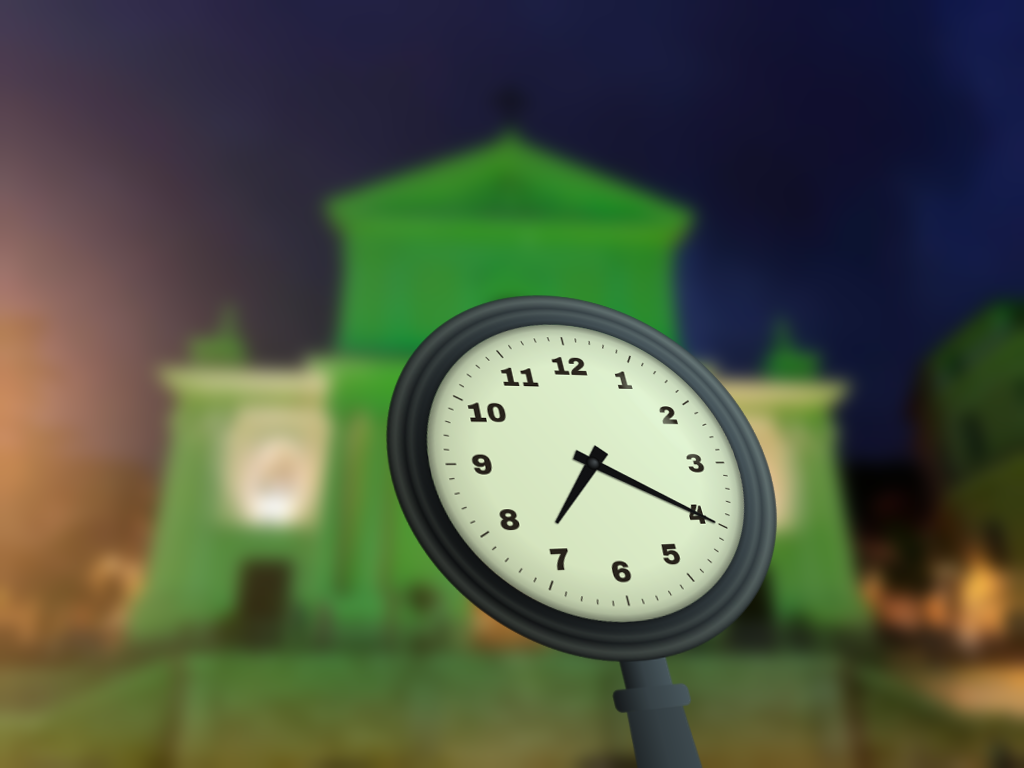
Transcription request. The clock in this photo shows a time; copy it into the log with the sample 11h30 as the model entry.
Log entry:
7h20
